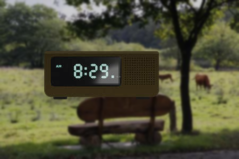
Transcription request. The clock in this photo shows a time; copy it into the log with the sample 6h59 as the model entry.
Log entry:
8h29
